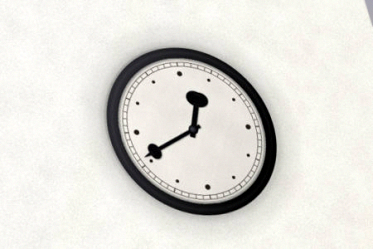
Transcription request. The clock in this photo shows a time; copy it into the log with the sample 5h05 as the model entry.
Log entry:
12h41
